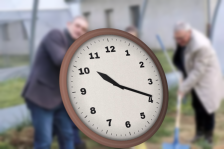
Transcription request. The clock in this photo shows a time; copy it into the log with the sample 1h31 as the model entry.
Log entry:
10h19
